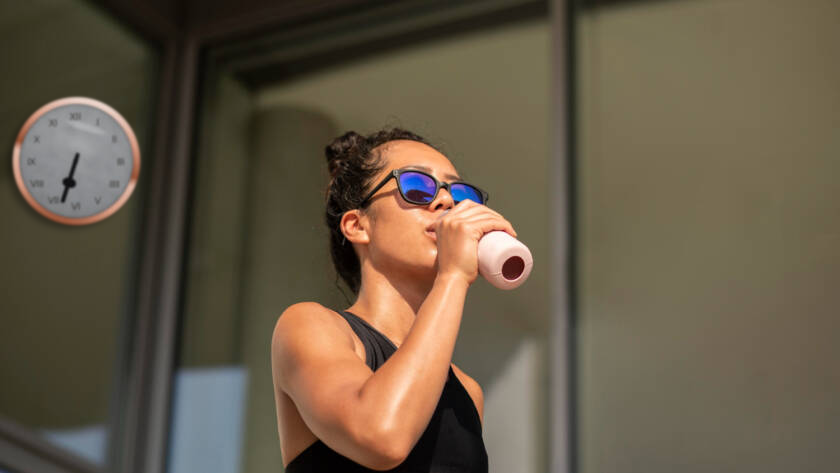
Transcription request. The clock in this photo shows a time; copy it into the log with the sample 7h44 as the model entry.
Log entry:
6h33
